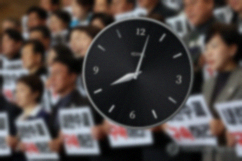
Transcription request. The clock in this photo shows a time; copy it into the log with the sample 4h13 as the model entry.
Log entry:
8h02
